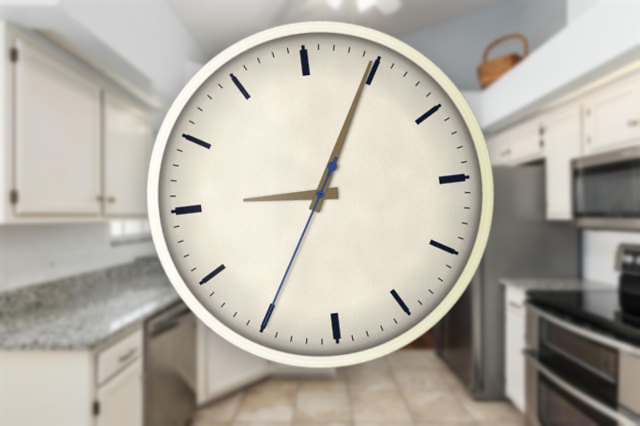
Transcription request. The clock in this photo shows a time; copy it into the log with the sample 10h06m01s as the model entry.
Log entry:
9h04m35s
